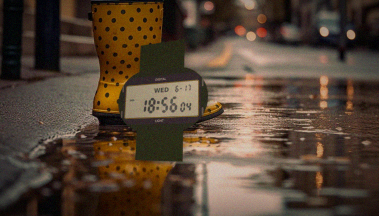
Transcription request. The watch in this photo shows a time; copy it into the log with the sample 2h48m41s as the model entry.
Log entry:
18h56m04s
